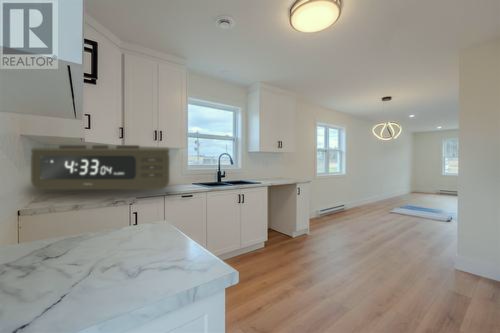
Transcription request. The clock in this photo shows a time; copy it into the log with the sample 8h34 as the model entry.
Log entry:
4h33
